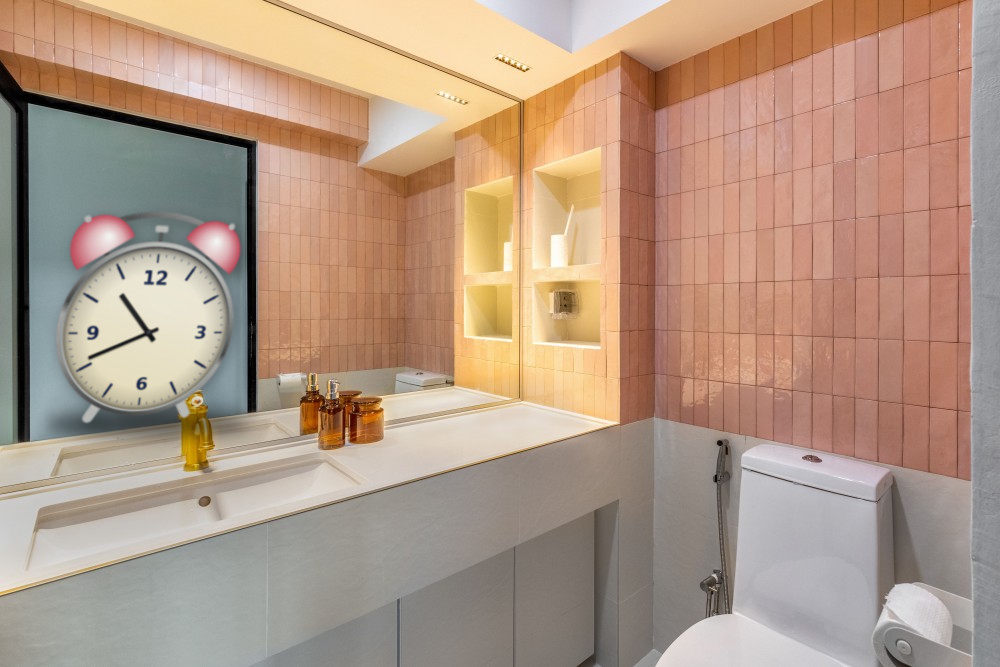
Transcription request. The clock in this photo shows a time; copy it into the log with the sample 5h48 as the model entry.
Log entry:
10h41
